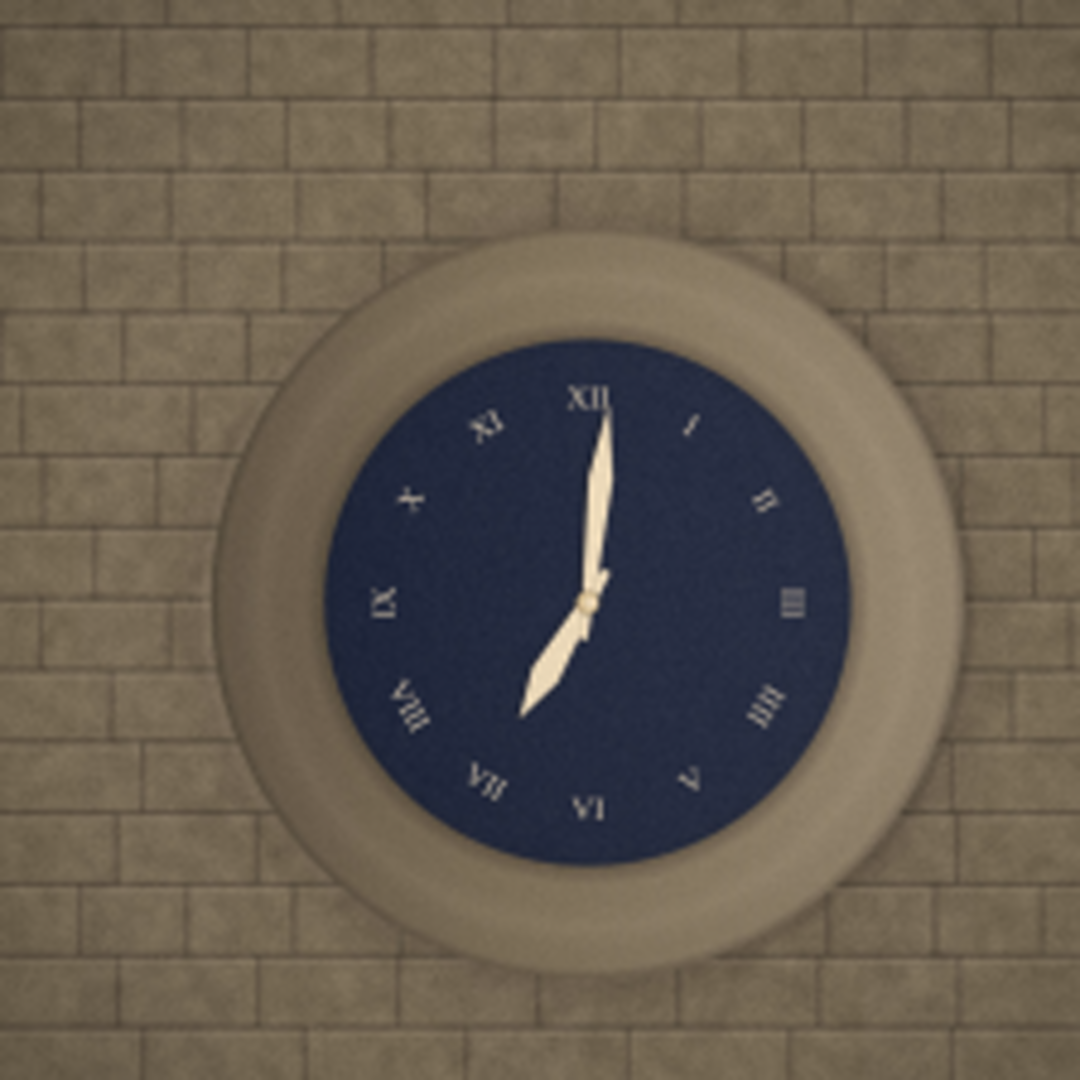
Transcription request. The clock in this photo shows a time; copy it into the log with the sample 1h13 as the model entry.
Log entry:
7h01
